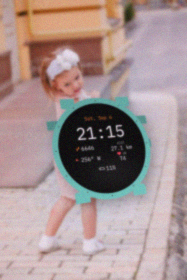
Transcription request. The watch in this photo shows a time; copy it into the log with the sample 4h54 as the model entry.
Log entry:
21h15
